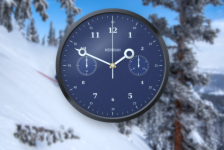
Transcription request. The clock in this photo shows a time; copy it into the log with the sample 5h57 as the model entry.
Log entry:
1h49
